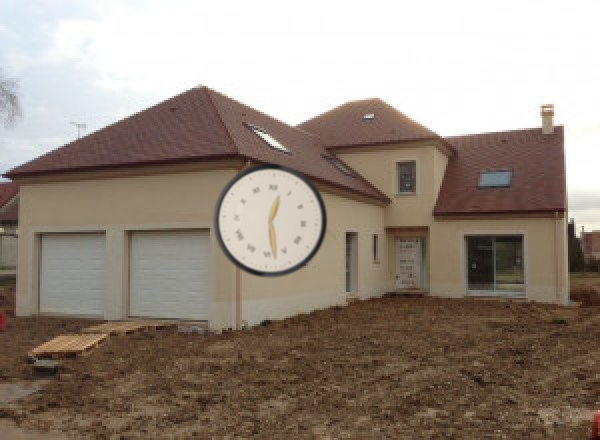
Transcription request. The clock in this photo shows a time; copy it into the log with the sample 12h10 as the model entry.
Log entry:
12h28
